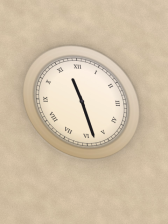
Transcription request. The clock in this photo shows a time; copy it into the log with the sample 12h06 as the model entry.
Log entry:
11h28
